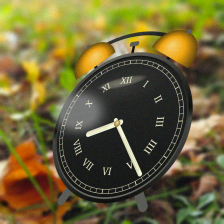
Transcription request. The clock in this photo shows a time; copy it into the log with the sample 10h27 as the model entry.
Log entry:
8h24
